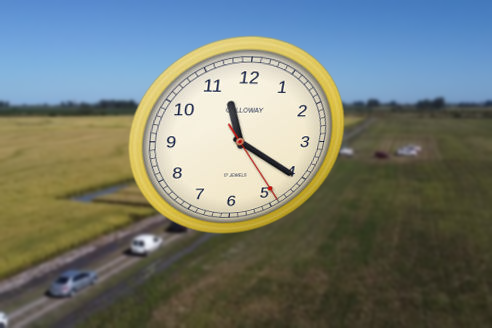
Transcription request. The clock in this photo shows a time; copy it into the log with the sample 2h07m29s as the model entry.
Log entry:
11h20m24s
